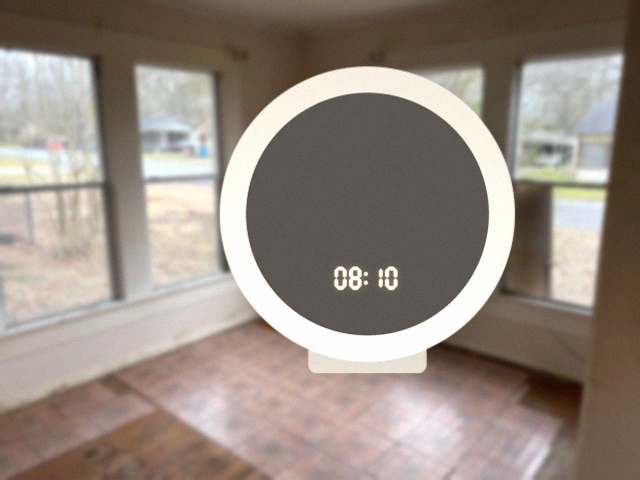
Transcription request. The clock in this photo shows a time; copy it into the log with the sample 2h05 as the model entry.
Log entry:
8h10
